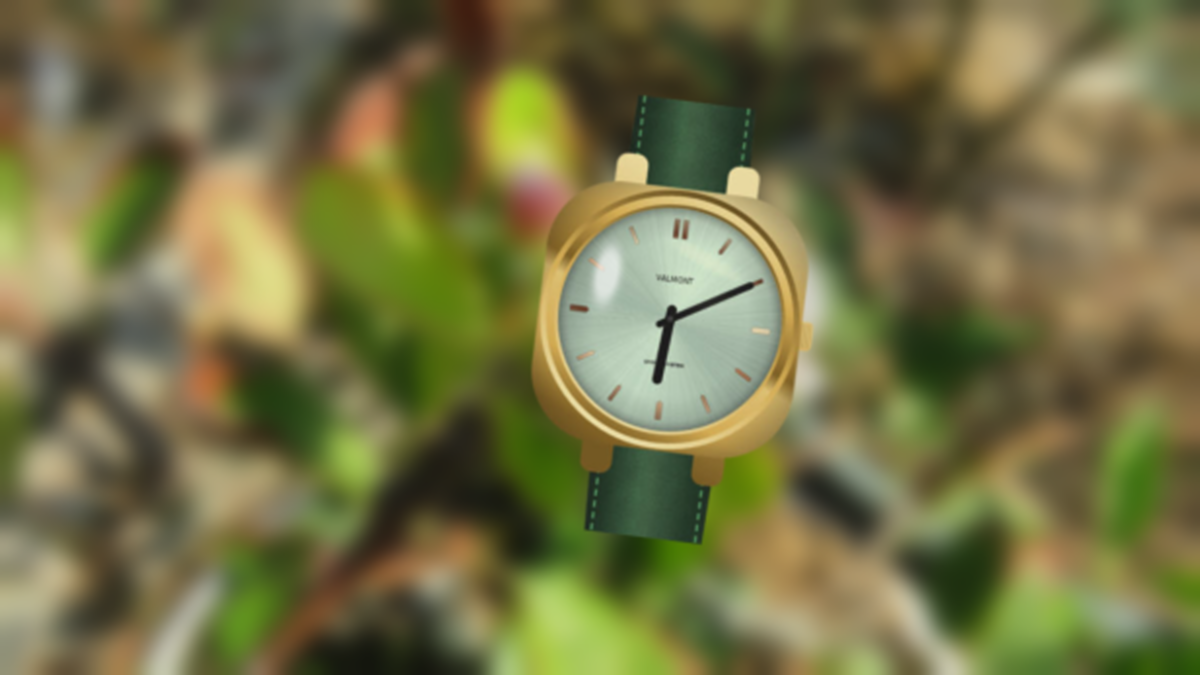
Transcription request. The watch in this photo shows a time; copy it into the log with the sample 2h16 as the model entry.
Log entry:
6h10
